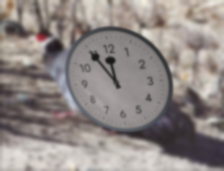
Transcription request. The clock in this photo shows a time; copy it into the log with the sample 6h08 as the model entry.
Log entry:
11h55
